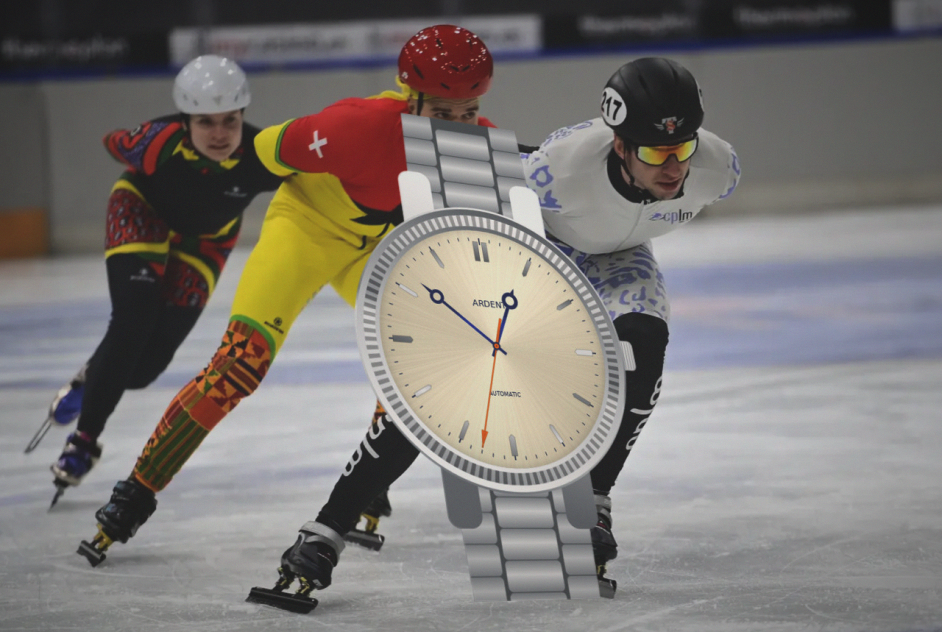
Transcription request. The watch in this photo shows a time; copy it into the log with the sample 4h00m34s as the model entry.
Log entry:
12h51m33s
